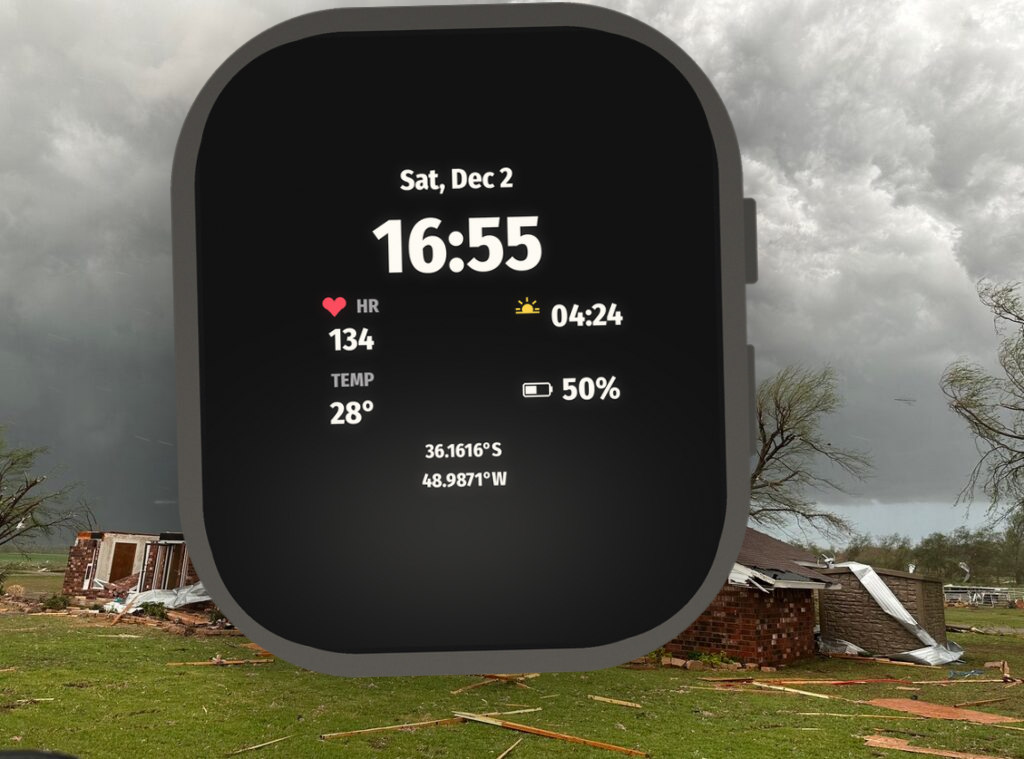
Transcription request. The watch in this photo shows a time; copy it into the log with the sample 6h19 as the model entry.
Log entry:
16h55
